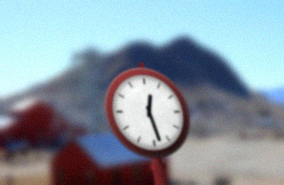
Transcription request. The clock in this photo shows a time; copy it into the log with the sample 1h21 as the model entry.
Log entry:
12h28
